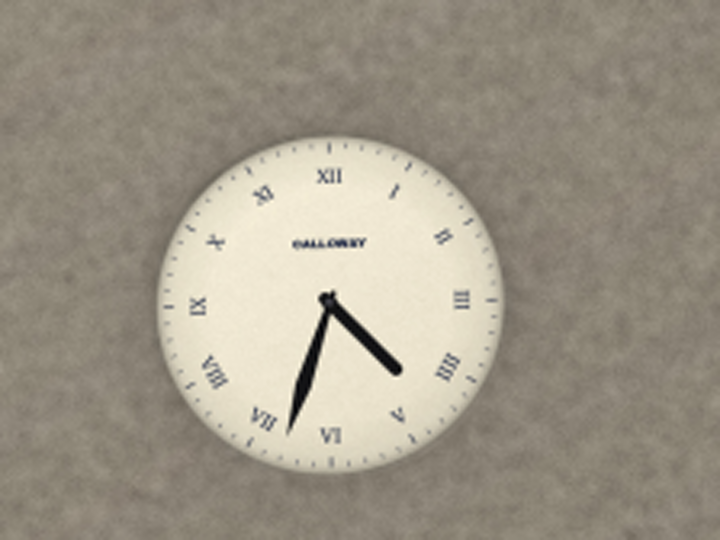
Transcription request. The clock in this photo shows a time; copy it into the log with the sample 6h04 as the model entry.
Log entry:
4h33
